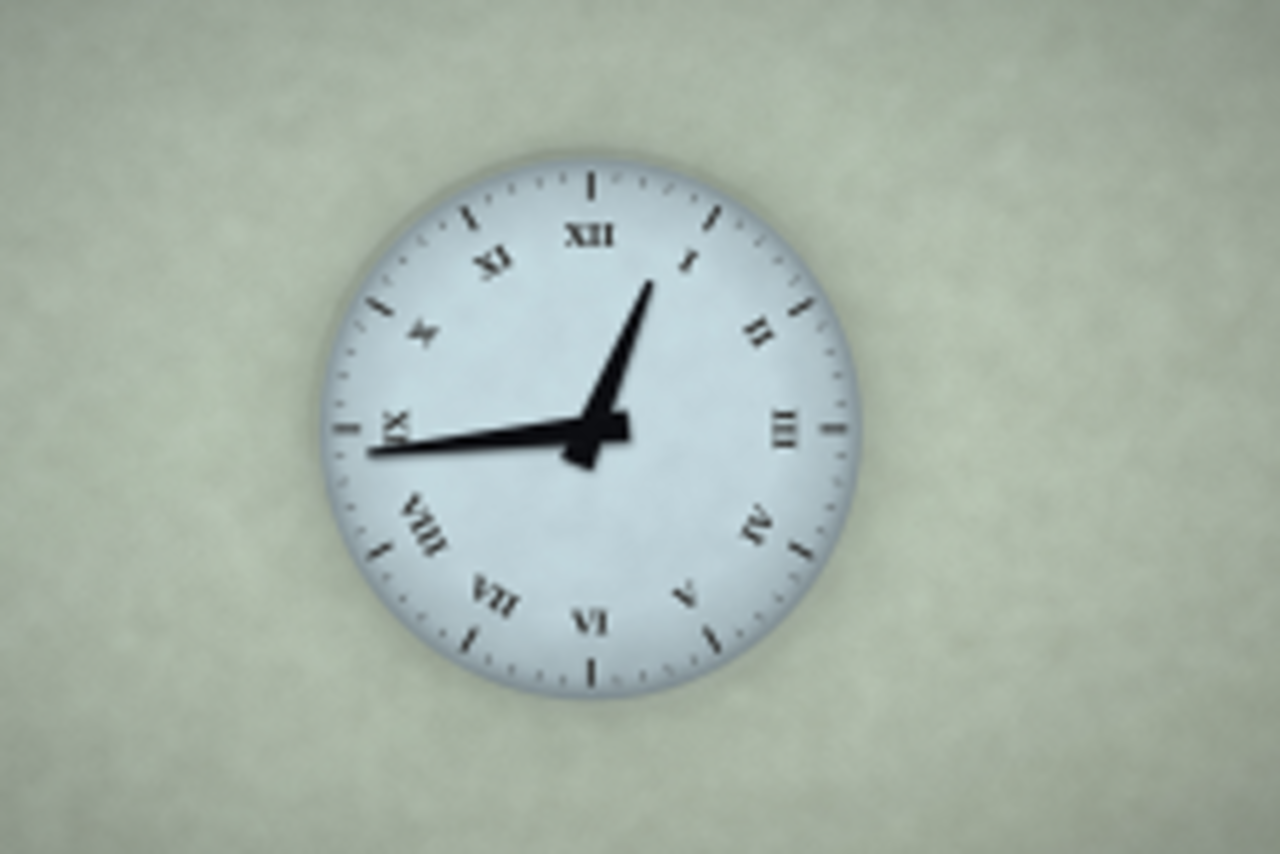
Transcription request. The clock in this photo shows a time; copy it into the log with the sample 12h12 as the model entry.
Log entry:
12h44
